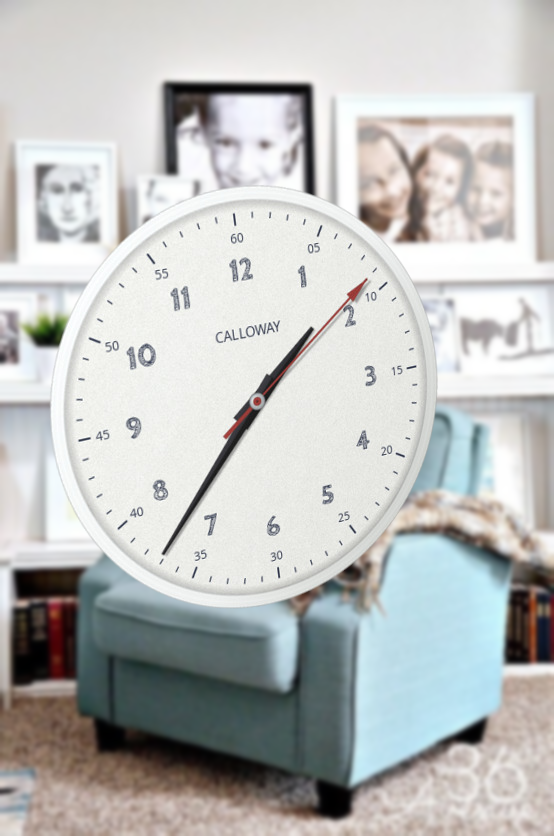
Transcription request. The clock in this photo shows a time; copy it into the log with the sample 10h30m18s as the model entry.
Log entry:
1h37m09s
